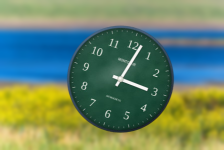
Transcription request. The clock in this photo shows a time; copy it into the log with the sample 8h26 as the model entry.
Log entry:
3h02
